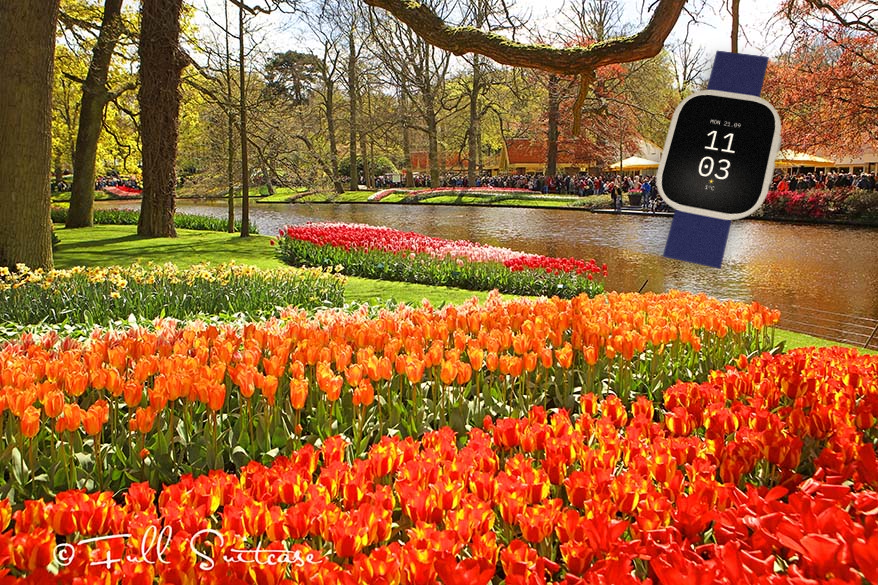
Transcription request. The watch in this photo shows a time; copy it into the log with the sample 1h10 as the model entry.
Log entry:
11h03
